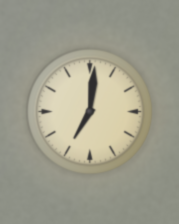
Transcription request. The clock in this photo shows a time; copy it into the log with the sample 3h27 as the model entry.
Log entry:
7h01
